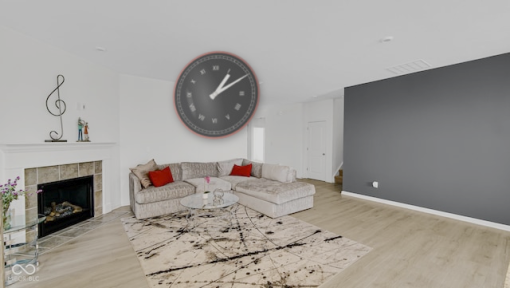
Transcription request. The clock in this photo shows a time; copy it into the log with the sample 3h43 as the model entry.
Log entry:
1h10
